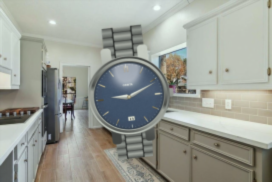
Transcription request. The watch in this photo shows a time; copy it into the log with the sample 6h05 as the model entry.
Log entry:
9h11
